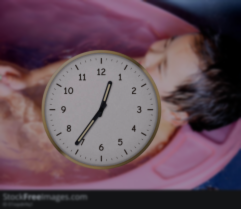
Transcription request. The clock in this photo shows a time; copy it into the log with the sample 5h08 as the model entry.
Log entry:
12h36
